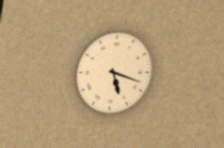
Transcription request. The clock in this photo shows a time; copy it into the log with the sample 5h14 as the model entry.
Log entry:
5h18
